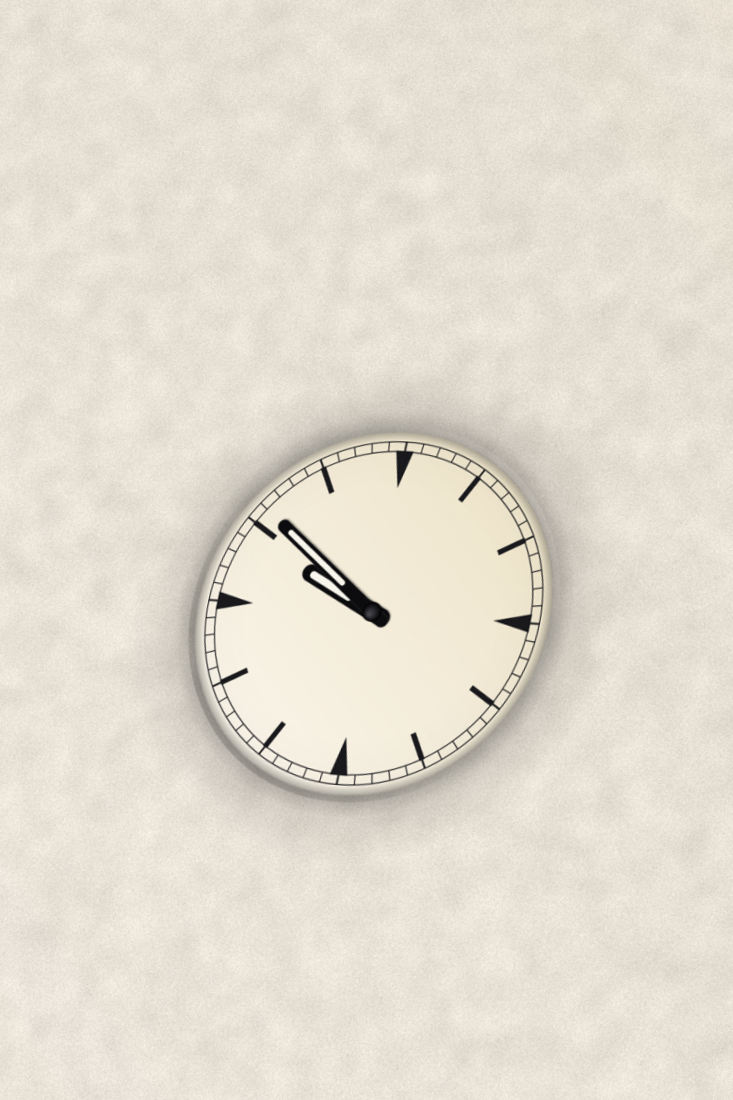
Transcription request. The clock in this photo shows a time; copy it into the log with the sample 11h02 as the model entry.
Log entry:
9h51
